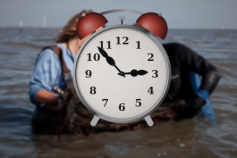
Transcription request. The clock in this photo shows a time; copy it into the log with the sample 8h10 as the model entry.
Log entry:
2h53
